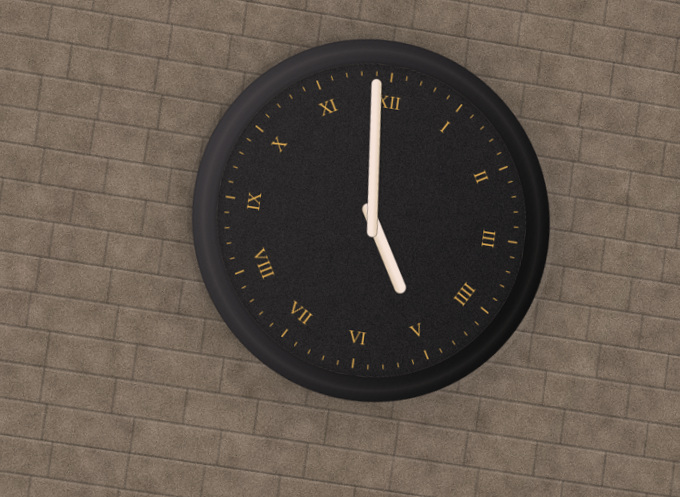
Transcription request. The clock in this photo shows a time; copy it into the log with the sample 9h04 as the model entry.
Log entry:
4h59
